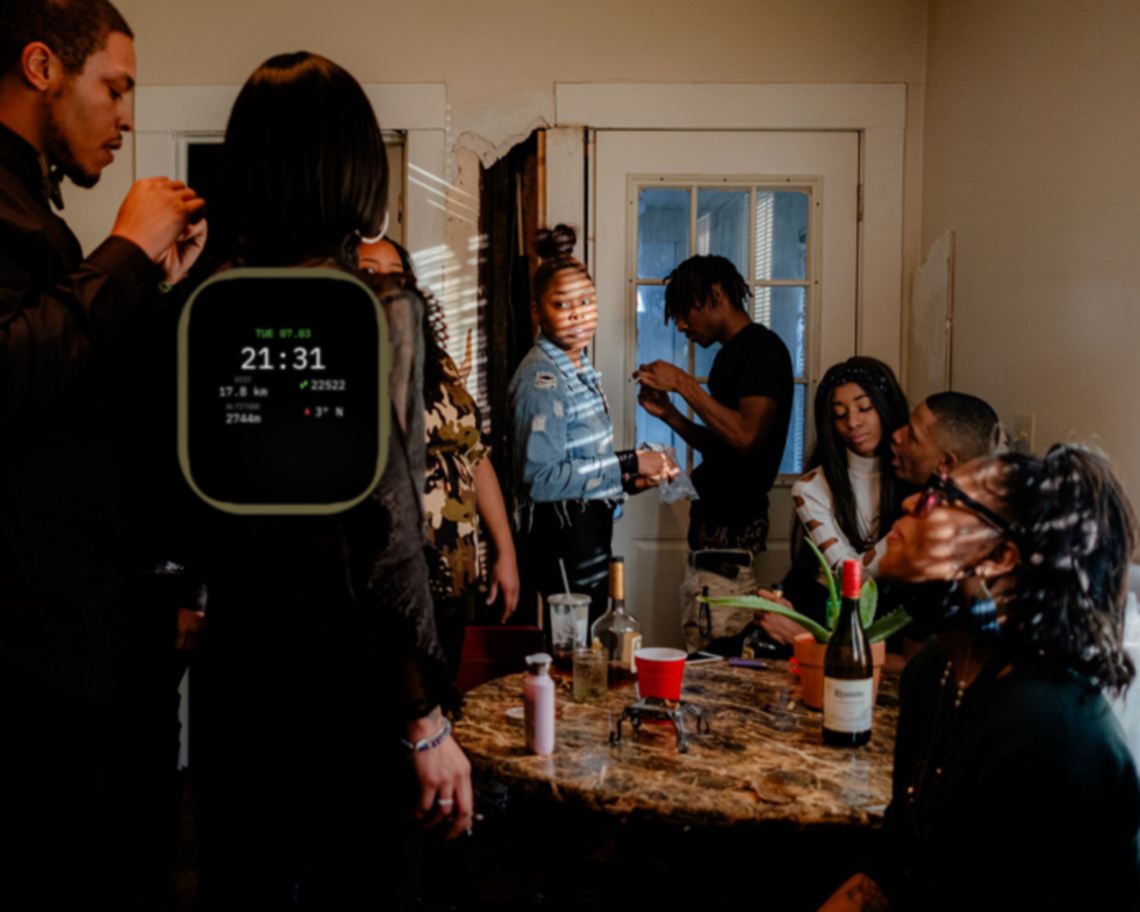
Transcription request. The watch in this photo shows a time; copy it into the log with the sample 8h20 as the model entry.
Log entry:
21h31
